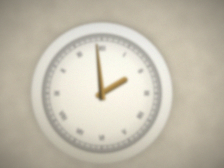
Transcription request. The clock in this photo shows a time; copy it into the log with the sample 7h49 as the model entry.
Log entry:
1h59
